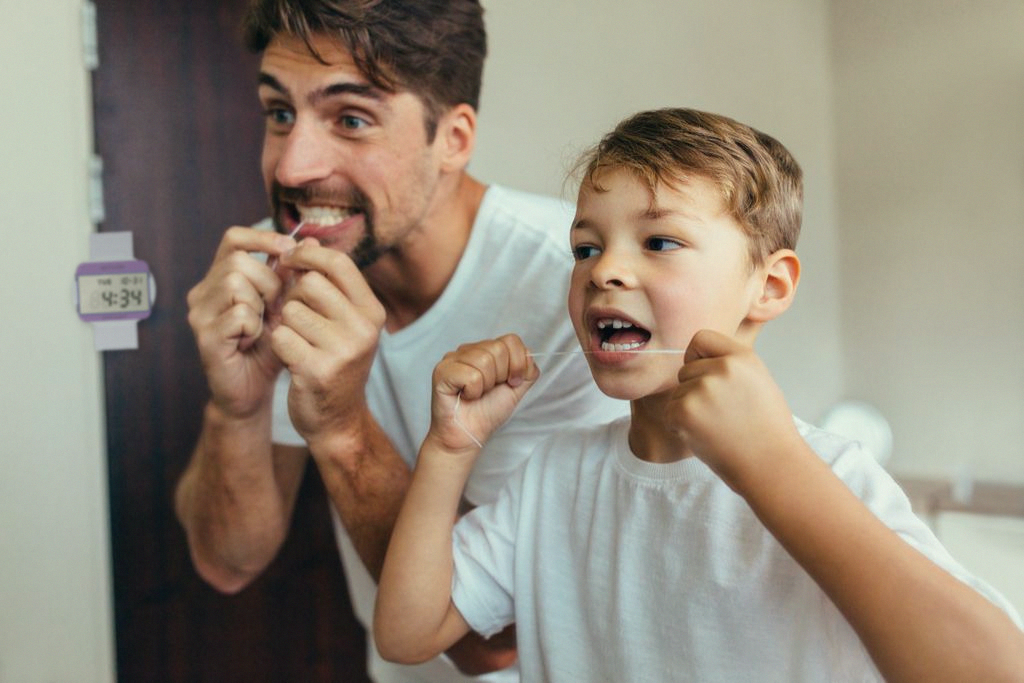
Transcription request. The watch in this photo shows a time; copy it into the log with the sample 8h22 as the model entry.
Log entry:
4h34
